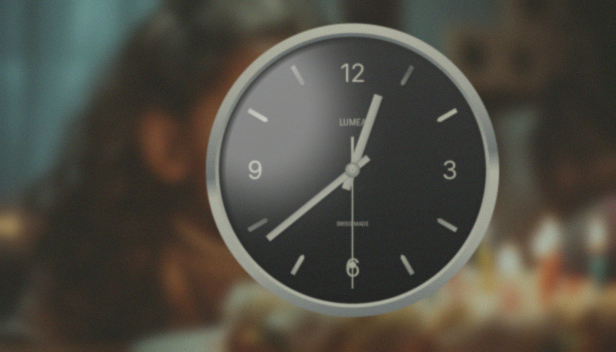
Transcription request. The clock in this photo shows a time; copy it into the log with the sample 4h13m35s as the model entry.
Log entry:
12h38m30s
